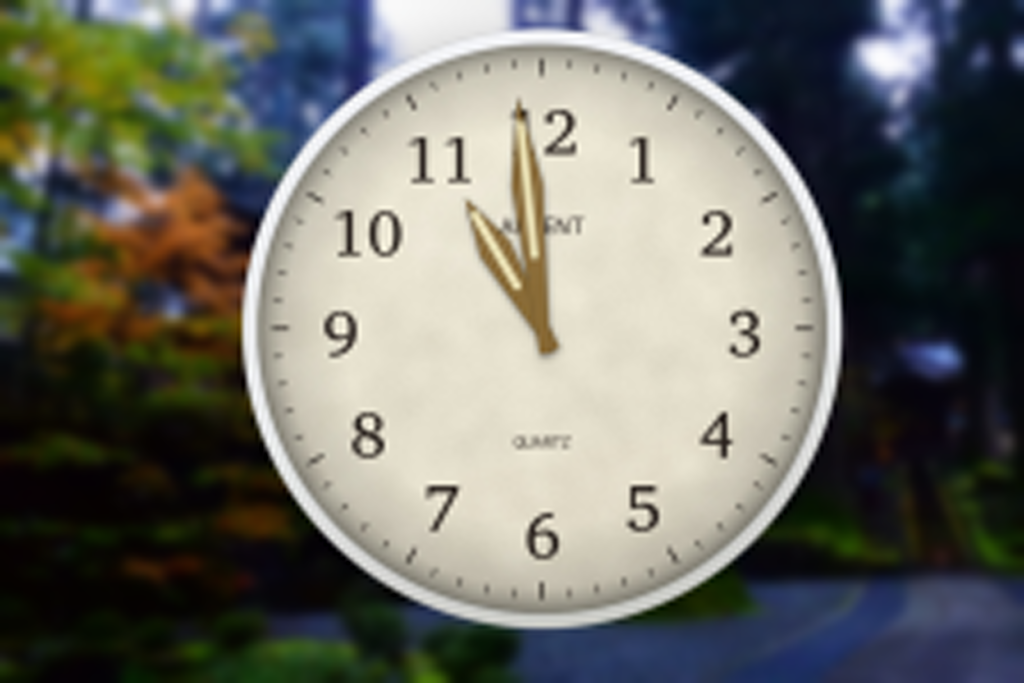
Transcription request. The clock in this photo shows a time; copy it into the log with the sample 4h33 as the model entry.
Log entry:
10h59
